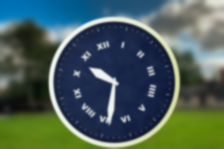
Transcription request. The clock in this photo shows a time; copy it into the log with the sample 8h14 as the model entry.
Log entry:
10h34
